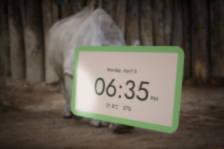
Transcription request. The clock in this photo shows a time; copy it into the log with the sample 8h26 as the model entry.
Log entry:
6h35
